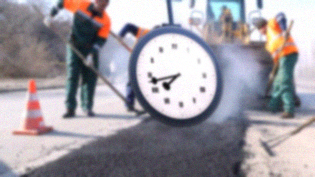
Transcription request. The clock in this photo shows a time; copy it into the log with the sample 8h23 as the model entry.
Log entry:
7h43
